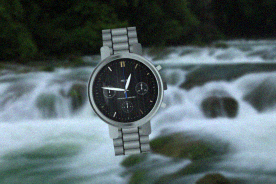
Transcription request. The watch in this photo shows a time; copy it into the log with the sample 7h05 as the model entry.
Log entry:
12h47
